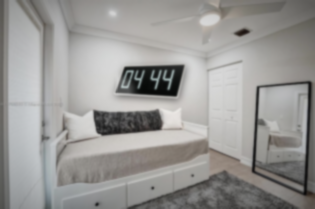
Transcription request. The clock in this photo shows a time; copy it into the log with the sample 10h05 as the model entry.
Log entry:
4h44
